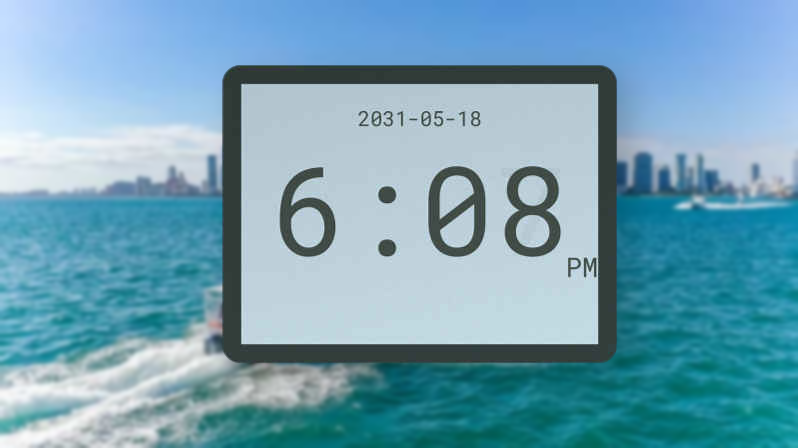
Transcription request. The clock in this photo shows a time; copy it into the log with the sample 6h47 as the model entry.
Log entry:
6h08
